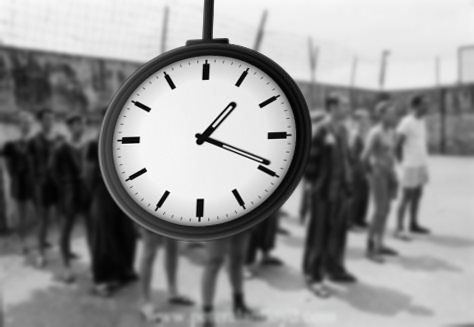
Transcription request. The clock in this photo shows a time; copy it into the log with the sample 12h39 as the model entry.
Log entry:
1h19
